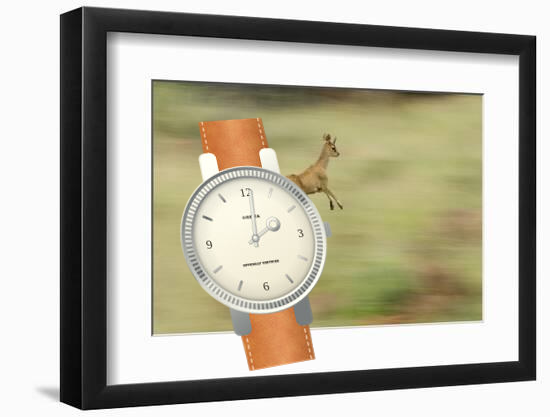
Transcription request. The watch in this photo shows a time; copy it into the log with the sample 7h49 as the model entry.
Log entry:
2h01
